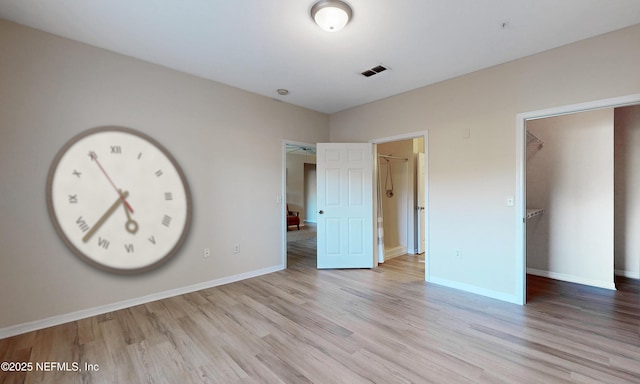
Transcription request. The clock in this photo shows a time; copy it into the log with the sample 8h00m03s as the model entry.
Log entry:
5h37m55s
